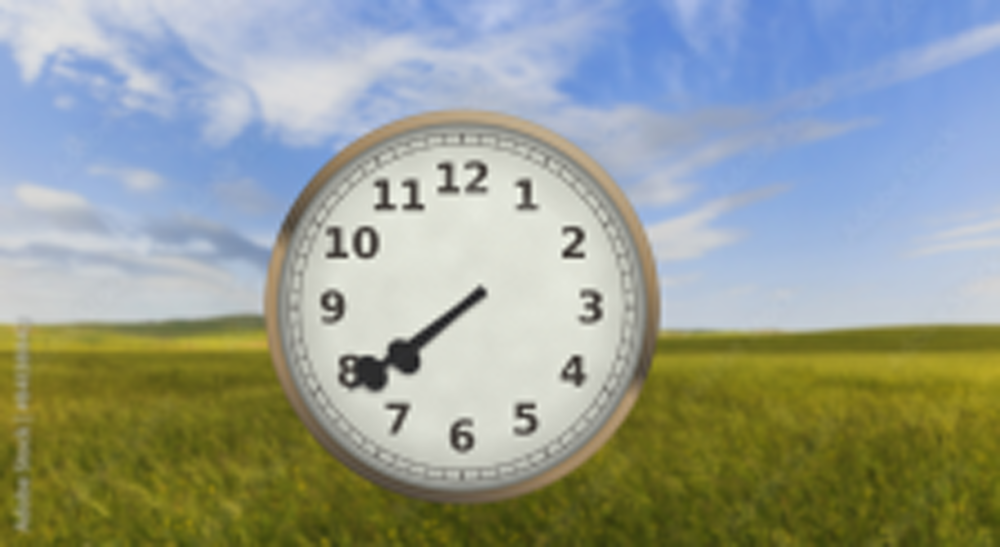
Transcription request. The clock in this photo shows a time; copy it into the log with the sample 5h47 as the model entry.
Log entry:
7h39
